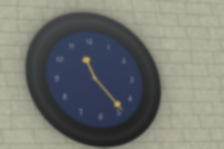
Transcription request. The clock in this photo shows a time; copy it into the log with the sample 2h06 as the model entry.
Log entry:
11h24
